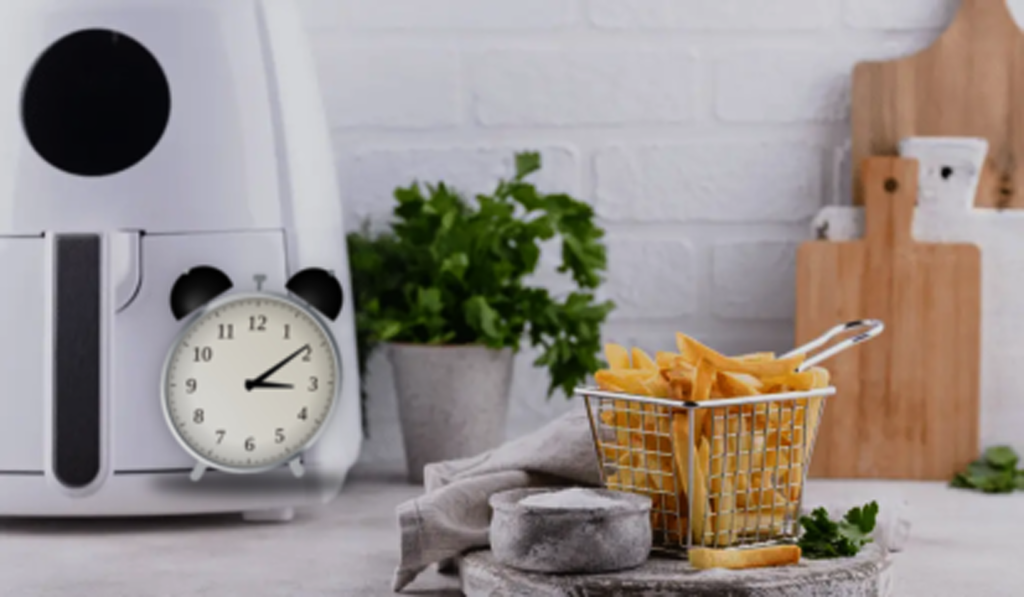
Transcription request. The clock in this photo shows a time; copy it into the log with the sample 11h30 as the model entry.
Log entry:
3h09
